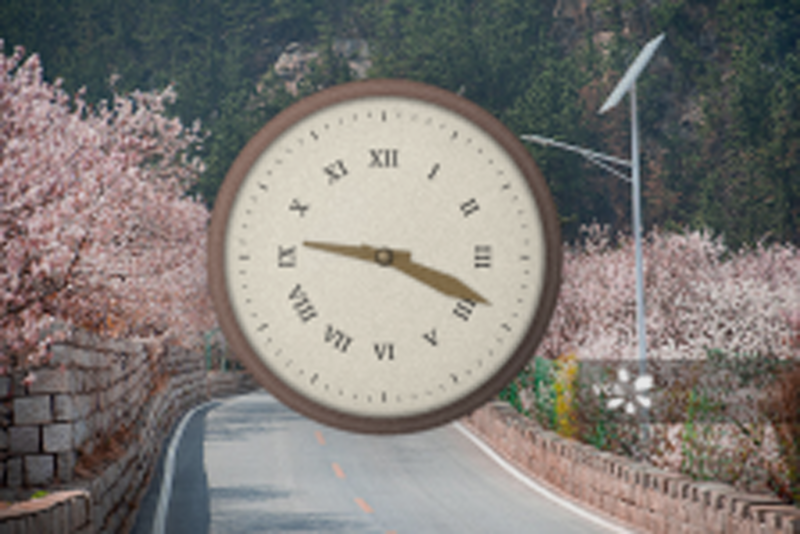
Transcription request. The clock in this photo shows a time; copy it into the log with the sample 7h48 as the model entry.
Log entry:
9h19
